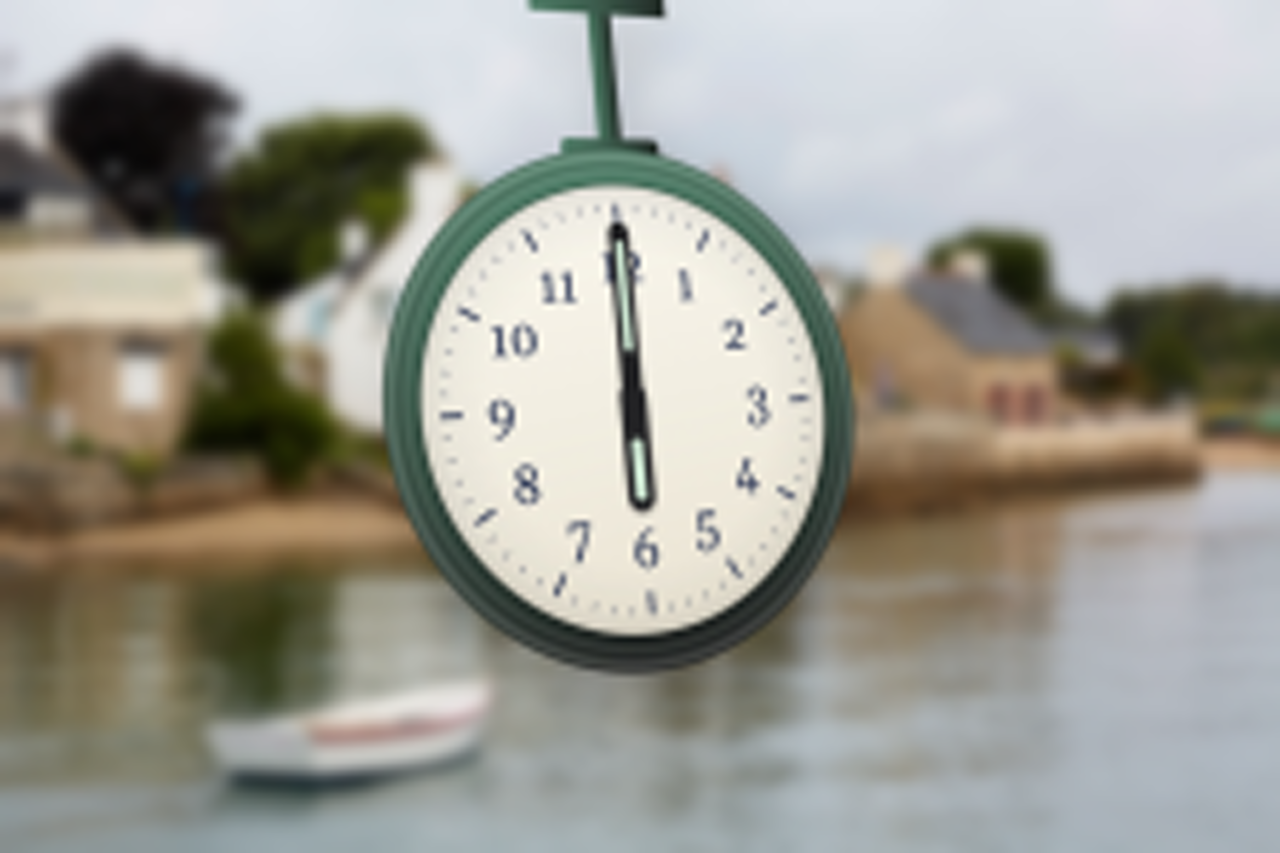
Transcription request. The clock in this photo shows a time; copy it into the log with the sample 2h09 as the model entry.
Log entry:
6h00
